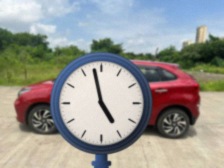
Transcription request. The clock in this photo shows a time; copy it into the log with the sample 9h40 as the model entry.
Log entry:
4h58
